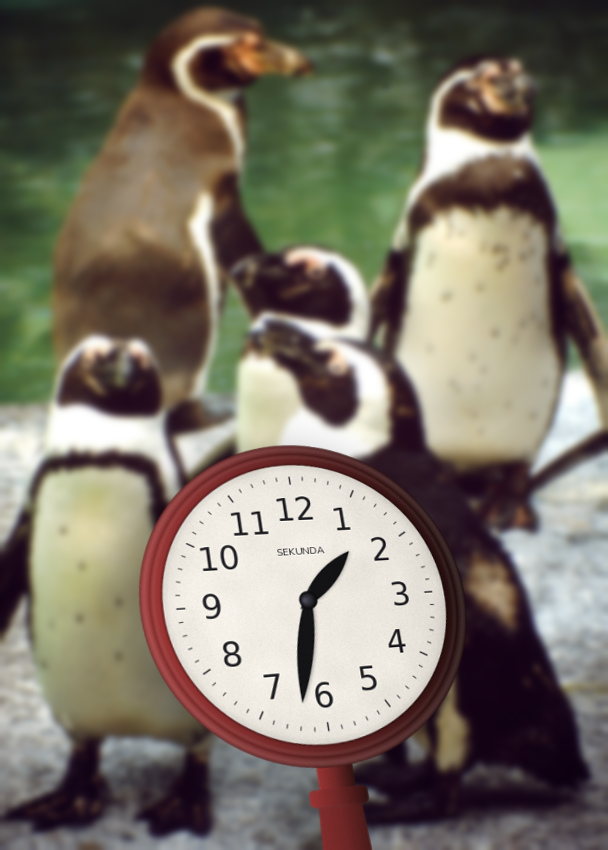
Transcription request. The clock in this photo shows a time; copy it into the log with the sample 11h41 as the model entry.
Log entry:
1h32
